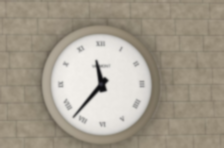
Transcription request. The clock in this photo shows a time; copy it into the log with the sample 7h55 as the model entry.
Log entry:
11h37
